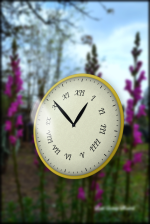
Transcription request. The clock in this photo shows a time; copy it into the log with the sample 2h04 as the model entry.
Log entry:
12h51
